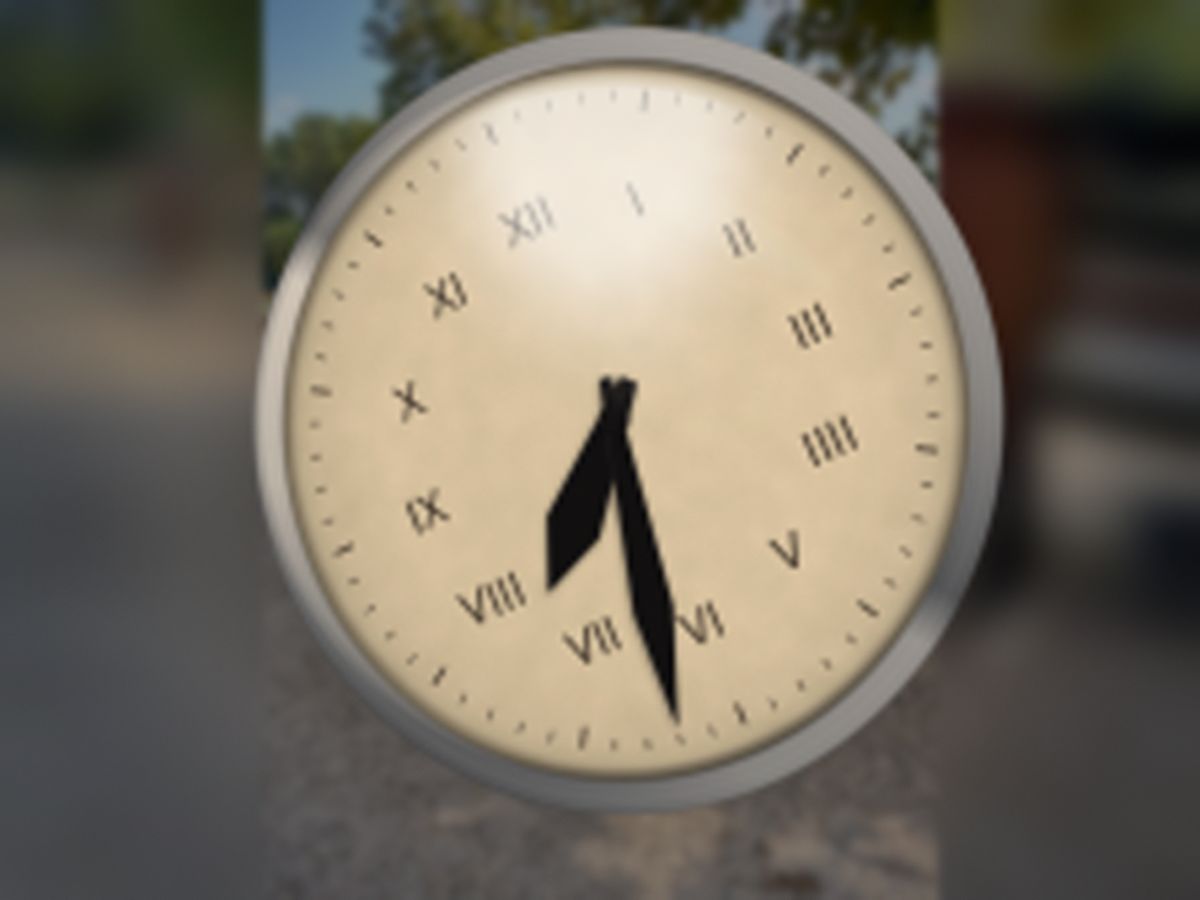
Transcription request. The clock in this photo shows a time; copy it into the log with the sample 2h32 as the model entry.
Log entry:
7h32
